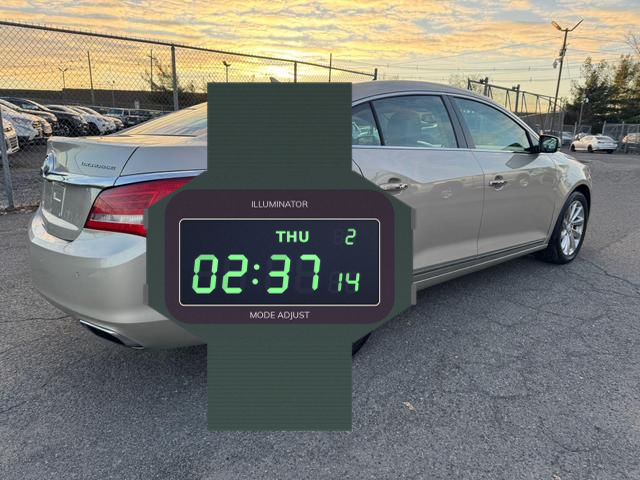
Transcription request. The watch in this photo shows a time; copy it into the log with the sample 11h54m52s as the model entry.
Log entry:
2h37m14s
